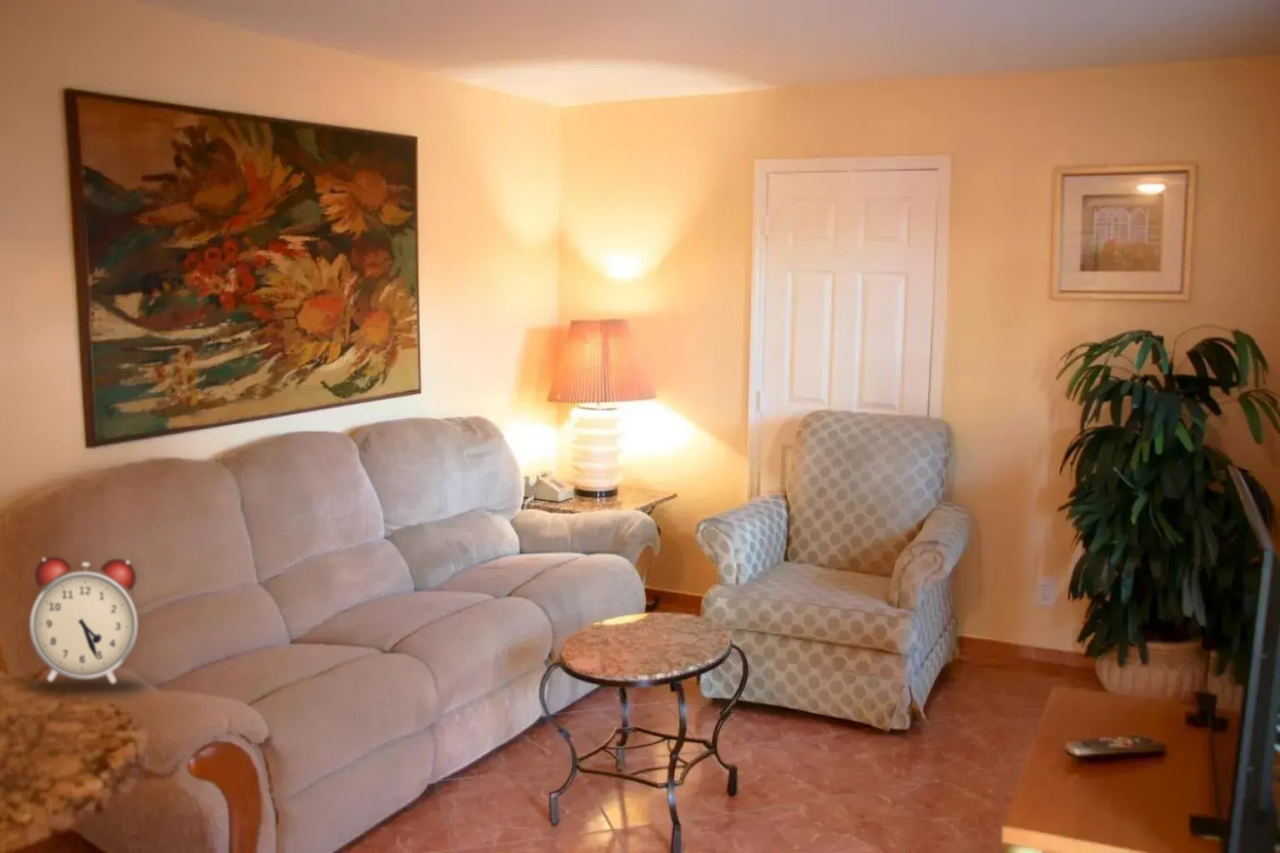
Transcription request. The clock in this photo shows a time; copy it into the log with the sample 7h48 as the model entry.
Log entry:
4h26
